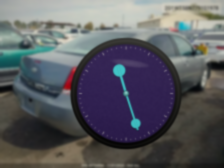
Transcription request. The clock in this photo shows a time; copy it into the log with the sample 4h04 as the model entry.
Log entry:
11h27
